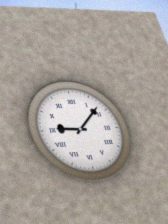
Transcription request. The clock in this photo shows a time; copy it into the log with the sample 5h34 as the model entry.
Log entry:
9h08
